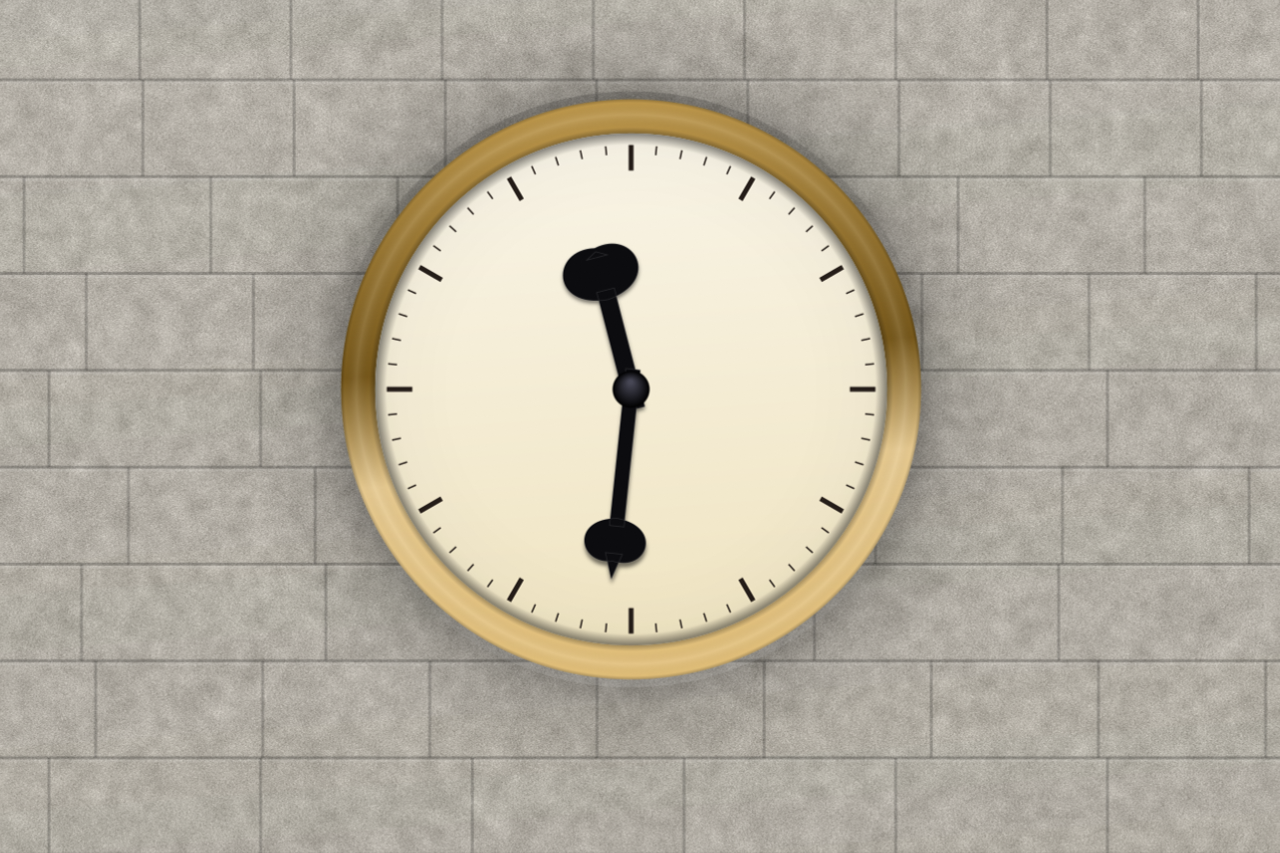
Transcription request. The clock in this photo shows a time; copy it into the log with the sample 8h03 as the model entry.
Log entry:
11h31
